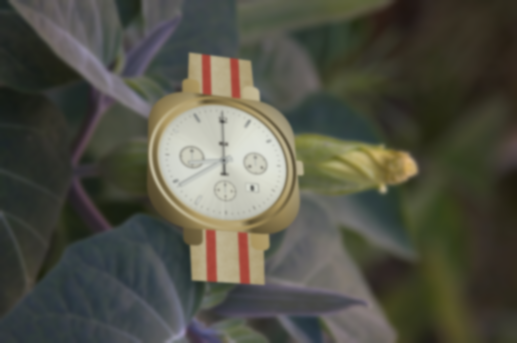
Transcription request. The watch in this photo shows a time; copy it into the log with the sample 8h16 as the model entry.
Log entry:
8h39
